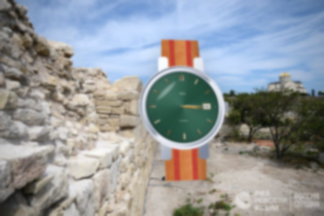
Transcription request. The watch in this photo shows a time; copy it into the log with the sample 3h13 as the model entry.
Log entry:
3h15
